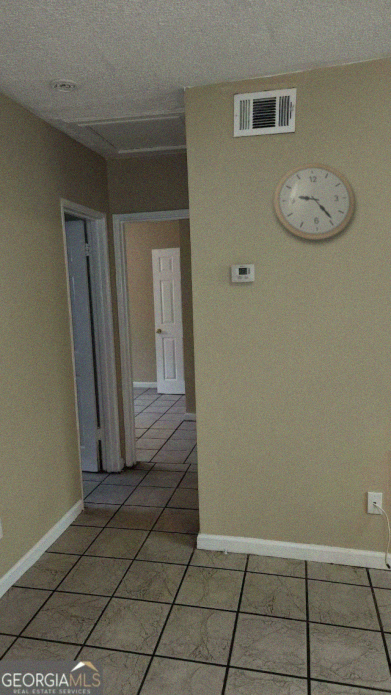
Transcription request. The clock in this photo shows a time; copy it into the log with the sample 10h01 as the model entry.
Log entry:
9h24
